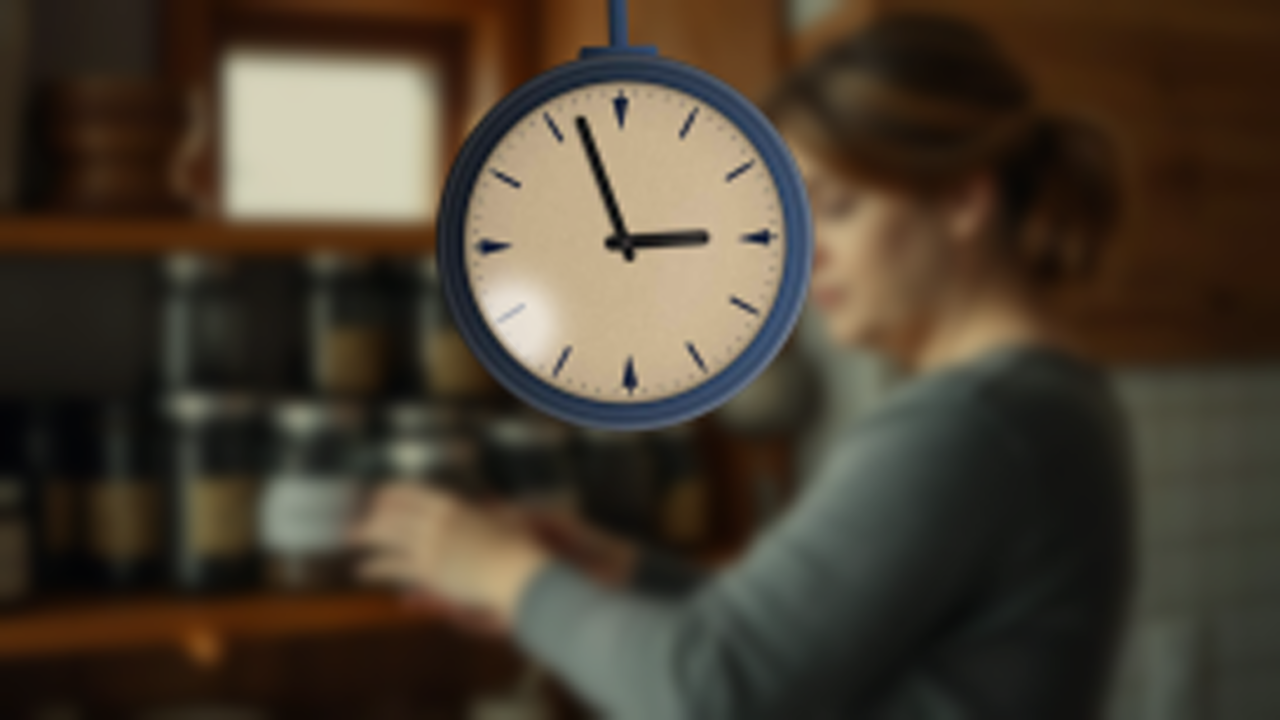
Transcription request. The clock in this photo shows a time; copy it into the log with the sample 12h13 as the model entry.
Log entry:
2h57
